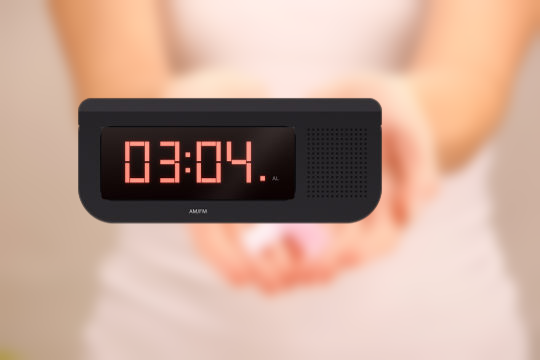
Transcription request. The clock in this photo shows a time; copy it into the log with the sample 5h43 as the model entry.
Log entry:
3h04
